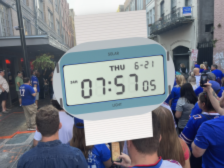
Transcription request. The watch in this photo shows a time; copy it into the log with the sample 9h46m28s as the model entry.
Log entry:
7h57m05s
